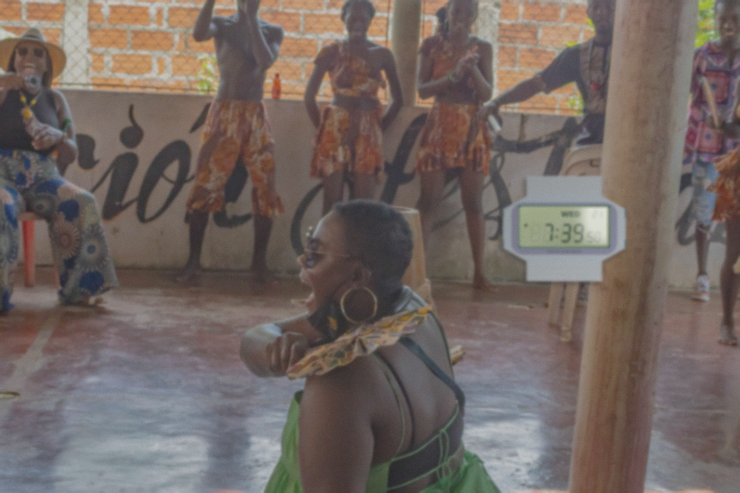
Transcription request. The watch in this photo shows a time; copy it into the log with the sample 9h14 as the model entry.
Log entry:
7h39
